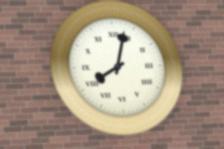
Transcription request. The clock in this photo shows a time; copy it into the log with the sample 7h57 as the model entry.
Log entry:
8h03
